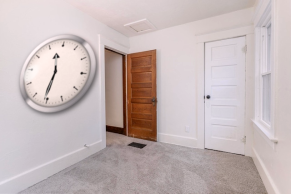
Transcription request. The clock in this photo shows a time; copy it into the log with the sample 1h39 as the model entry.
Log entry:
11h31
